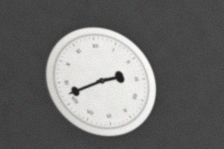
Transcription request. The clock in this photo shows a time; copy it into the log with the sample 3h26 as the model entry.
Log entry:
2h42
